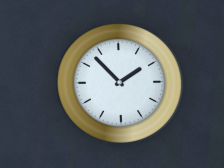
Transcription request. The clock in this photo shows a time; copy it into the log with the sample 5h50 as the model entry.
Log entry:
1h53
